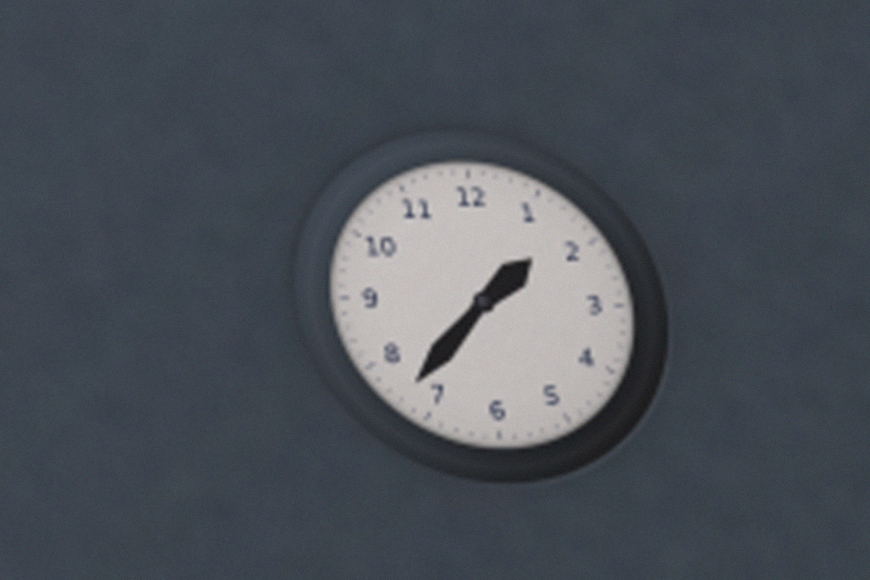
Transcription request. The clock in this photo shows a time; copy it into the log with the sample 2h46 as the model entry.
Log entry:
1h37
